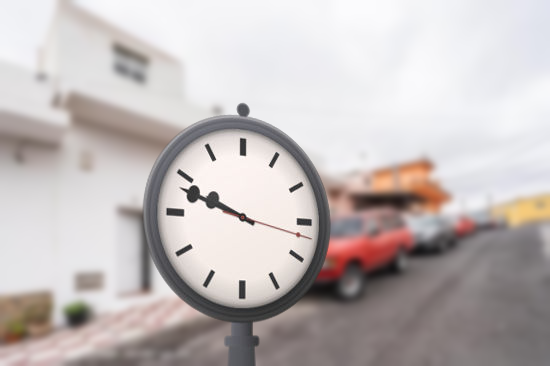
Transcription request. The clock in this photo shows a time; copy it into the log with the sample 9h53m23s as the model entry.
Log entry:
9h48m17s
